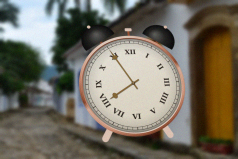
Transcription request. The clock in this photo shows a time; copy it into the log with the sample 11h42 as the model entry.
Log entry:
7h55
